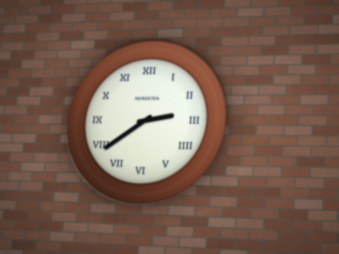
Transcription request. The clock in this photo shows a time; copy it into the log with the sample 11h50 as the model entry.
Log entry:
2h39
